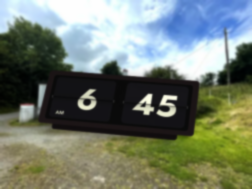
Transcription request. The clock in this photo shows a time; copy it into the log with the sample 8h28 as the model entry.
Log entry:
6h45
